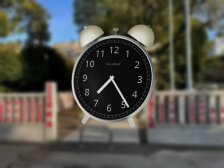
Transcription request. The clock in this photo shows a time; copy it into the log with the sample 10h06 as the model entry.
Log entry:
7h24
